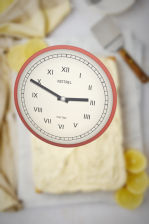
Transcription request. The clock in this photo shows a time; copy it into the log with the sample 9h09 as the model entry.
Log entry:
2h49
